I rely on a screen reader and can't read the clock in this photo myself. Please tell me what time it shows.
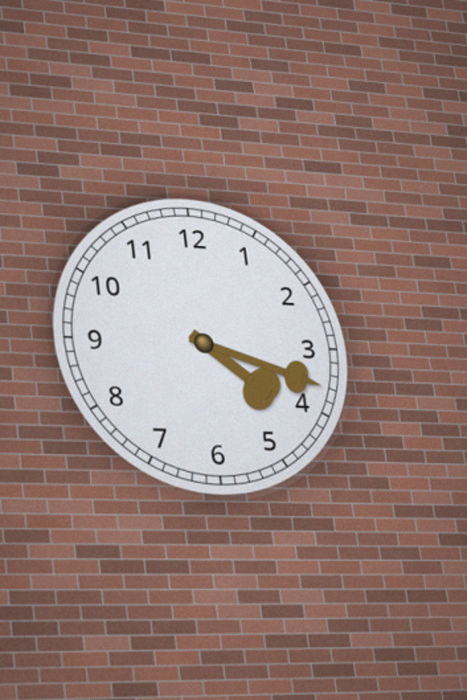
4:18
